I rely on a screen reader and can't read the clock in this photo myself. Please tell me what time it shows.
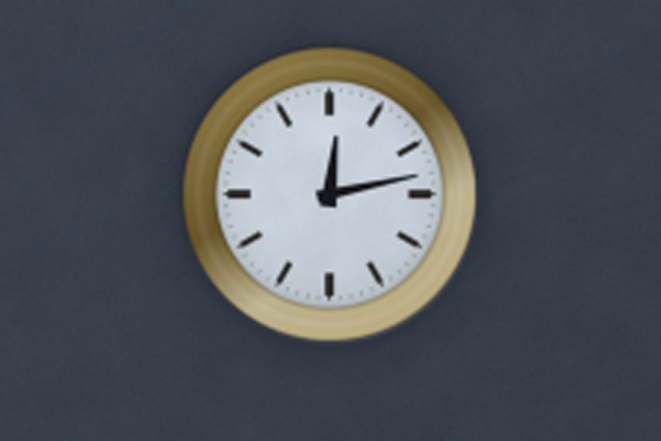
12:13
